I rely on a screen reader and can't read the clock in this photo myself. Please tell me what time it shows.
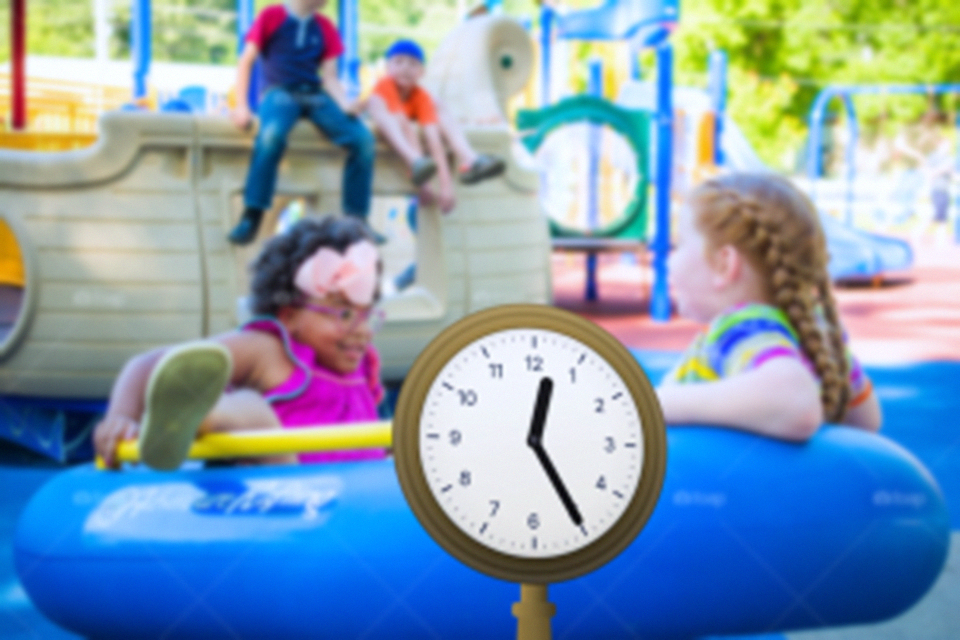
12:25
